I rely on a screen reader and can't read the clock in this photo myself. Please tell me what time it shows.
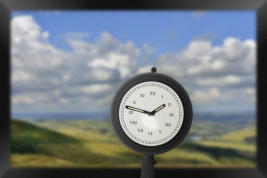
1:47
